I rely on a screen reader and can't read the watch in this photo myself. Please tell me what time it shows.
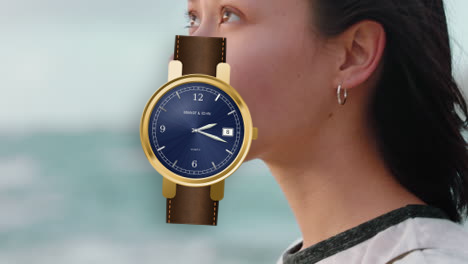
2:18
